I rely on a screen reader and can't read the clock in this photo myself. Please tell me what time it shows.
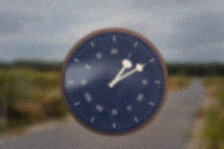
1:10
